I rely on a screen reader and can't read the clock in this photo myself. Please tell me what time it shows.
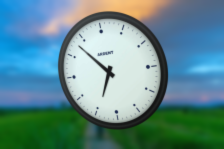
6:53
